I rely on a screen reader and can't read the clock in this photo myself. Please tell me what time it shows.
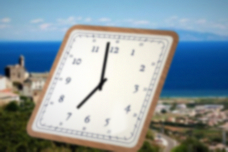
6:58
